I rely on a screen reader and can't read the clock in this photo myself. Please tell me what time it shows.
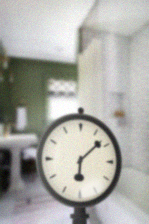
6:08
